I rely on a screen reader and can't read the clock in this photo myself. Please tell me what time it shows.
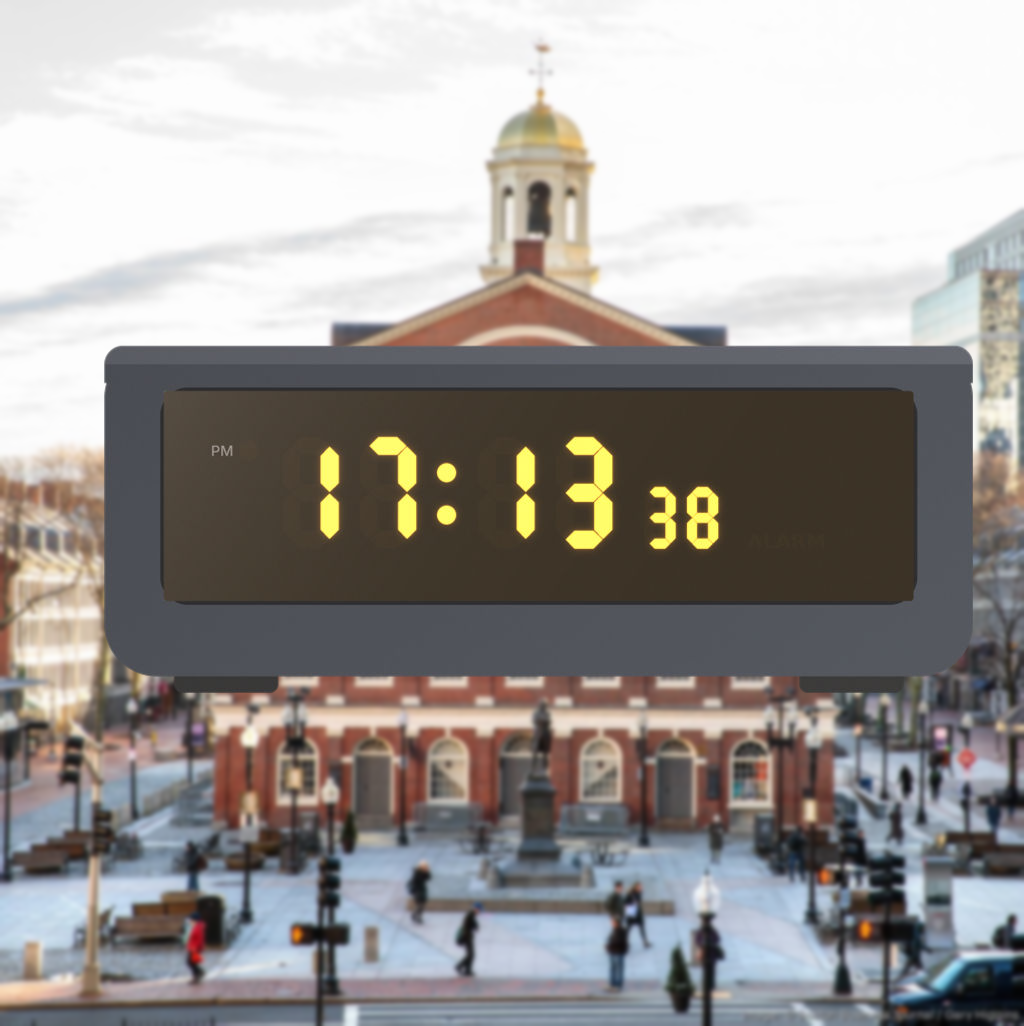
17:13:38
